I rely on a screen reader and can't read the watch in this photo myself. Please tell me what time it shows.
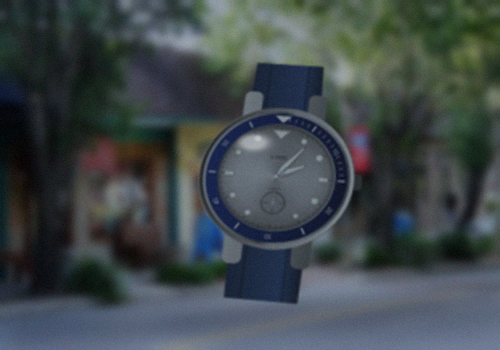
2:06
